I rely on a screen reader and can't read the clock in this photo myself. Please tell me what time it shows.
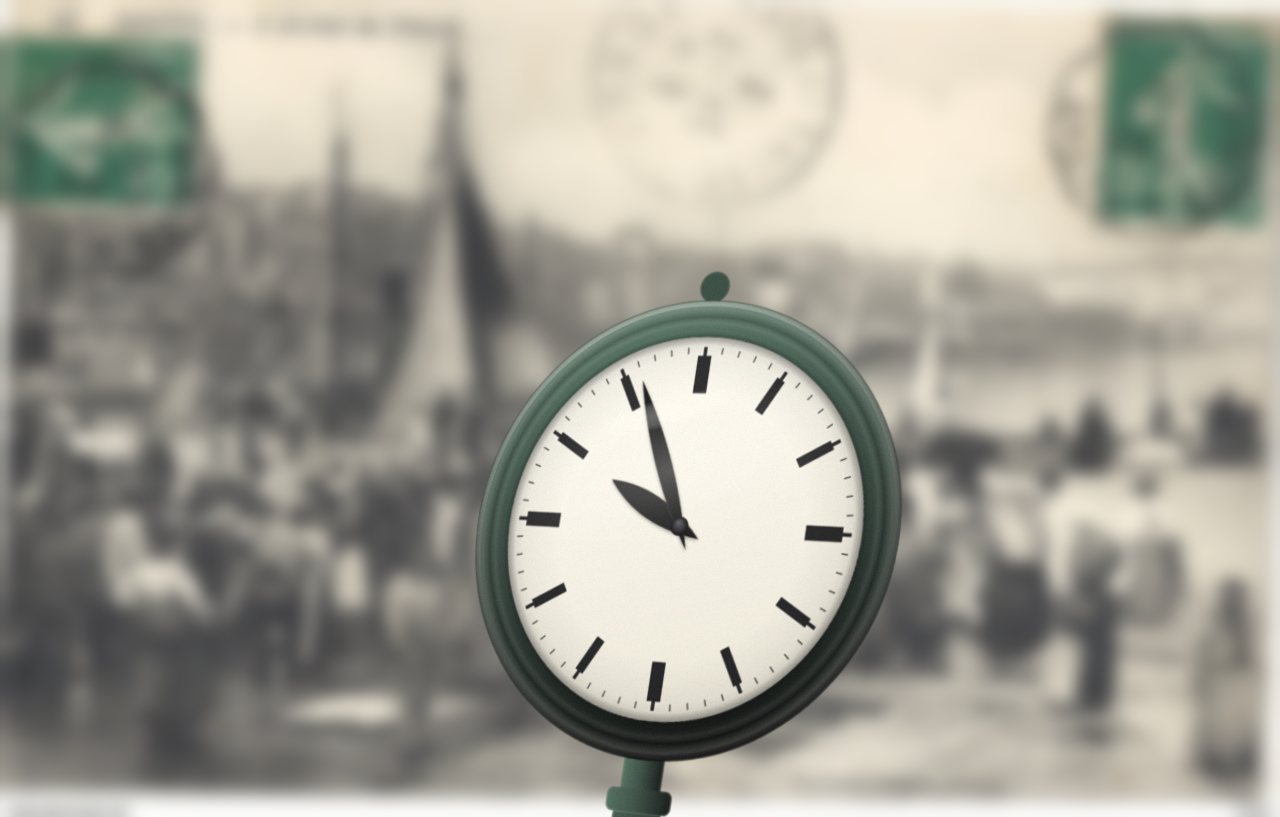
9:56
